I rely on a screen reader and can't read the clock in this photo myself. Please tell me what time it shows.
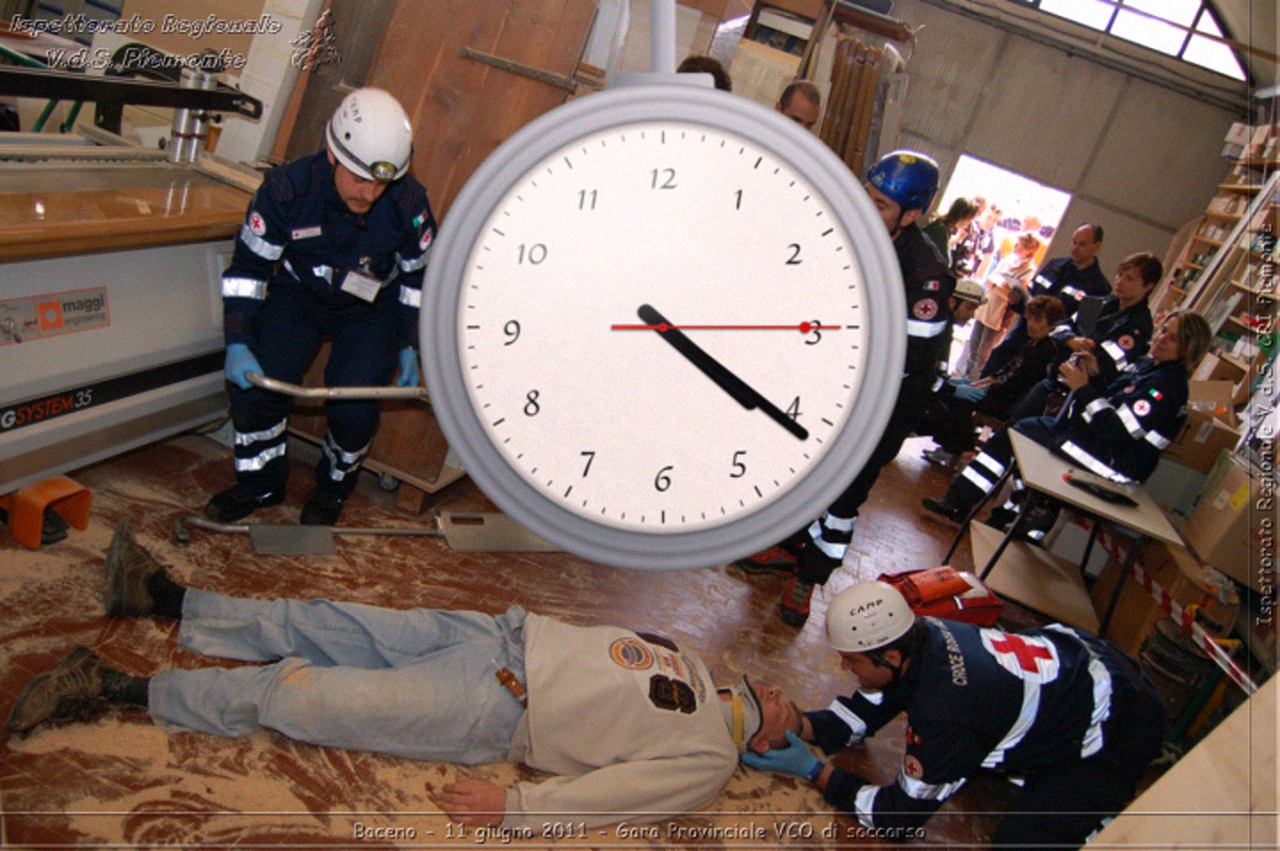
4:21:15
